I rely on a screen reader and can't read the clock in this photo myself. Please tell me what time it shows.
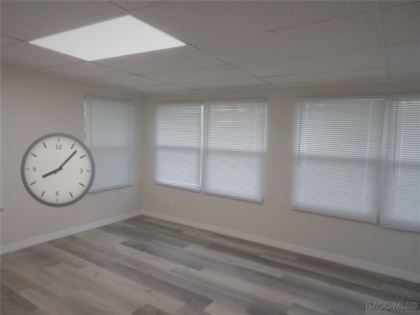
8:07
